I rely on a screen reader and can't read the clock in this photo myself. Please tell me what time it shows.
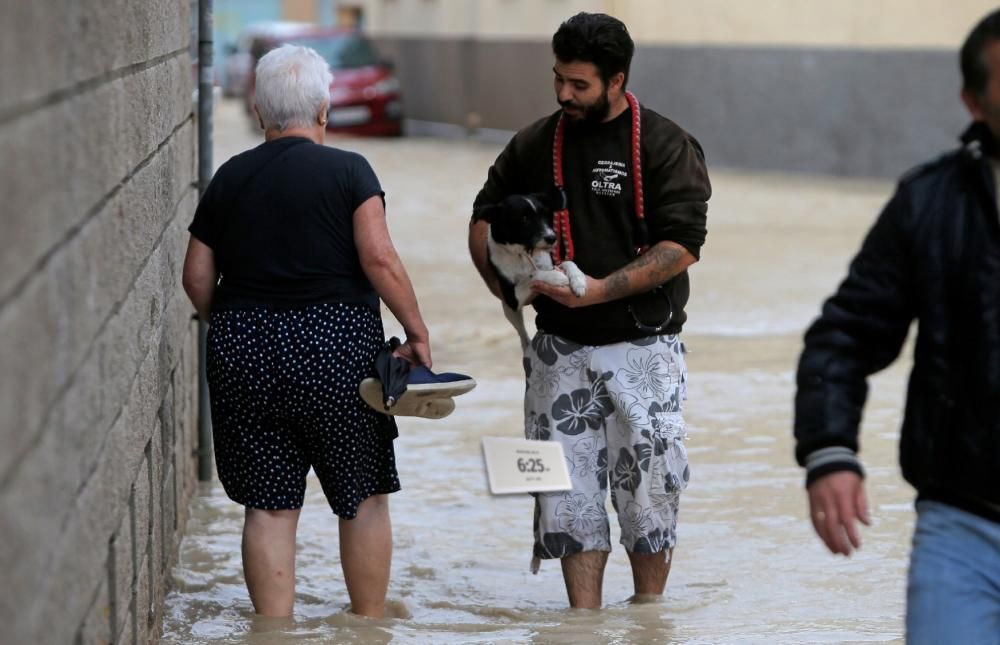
6:25
